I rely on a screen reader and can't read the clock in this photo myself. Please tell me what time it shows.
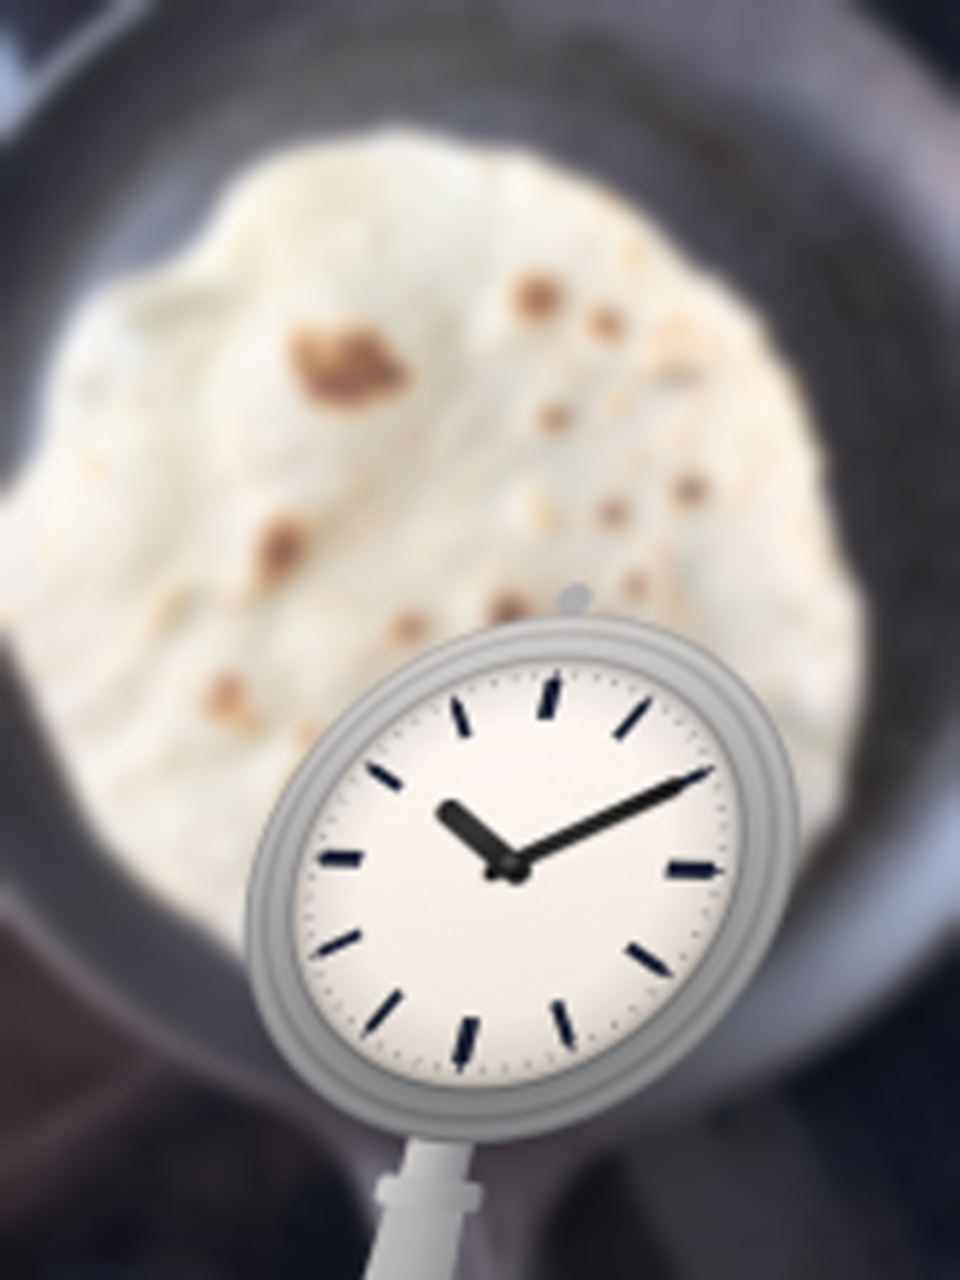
10:10
